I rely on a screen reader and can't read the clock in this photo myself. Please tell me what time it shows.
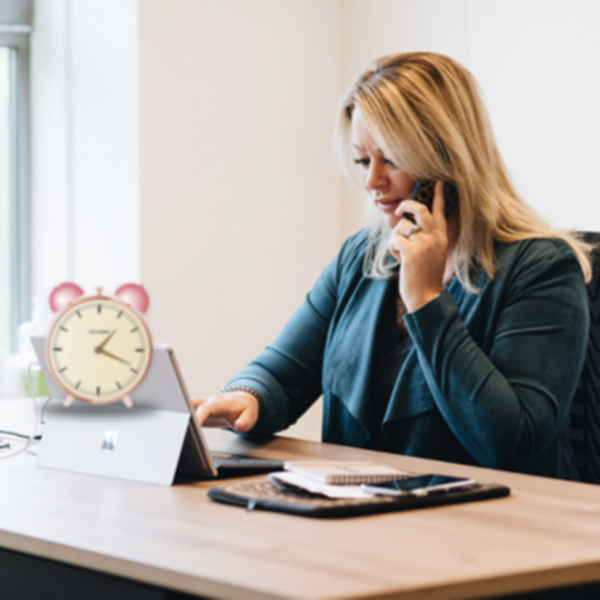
1:19
